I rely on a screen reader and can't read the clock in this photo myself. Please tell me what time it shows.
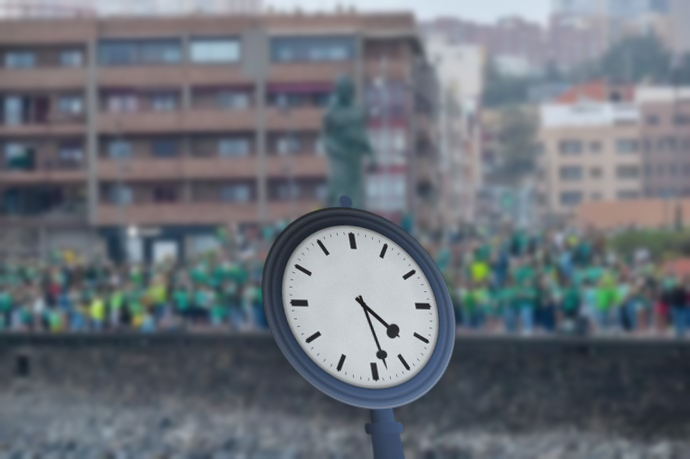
4:28
